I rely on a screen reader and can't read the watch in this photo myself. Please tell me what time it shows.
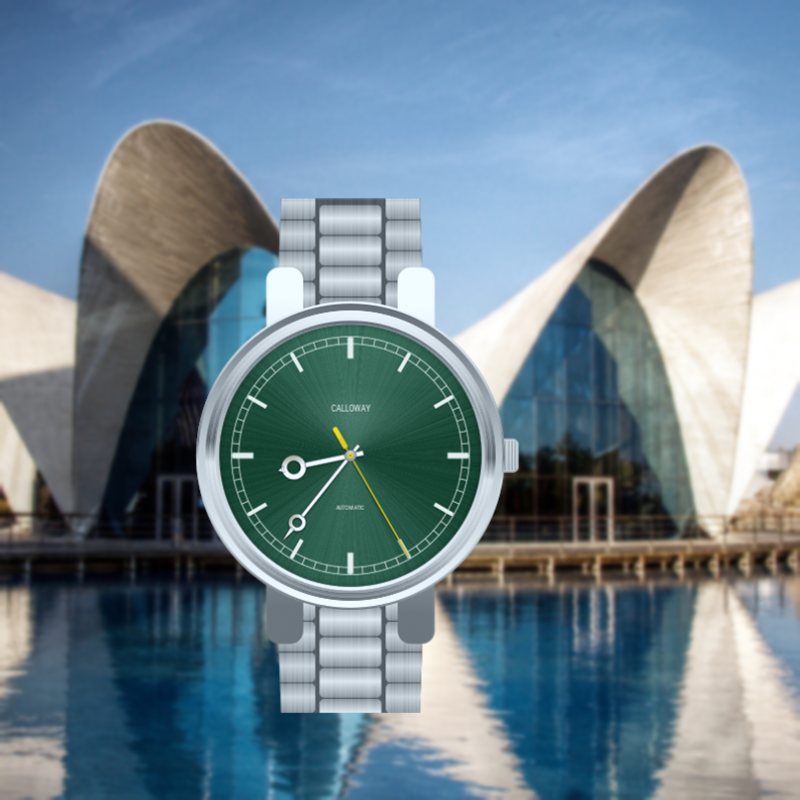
8:36:25
